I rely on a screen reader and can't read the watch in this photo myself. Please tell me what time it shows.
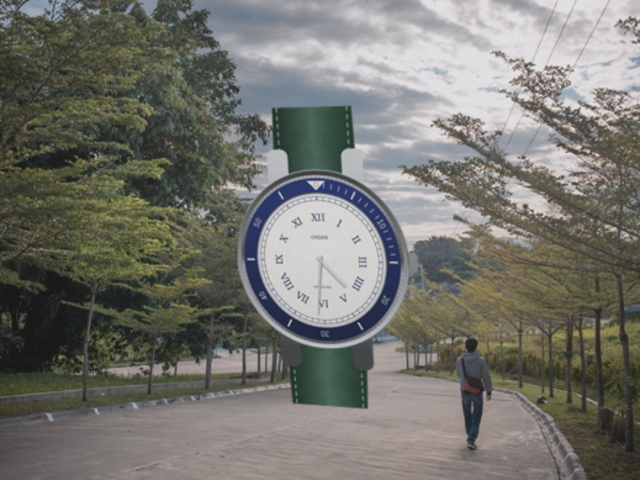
4:31
